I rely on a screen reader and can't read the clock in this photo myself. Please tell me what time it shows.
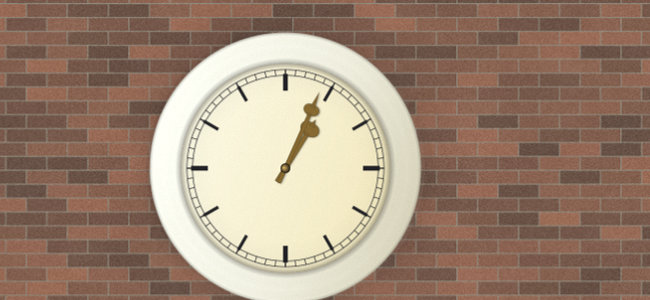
1:04
